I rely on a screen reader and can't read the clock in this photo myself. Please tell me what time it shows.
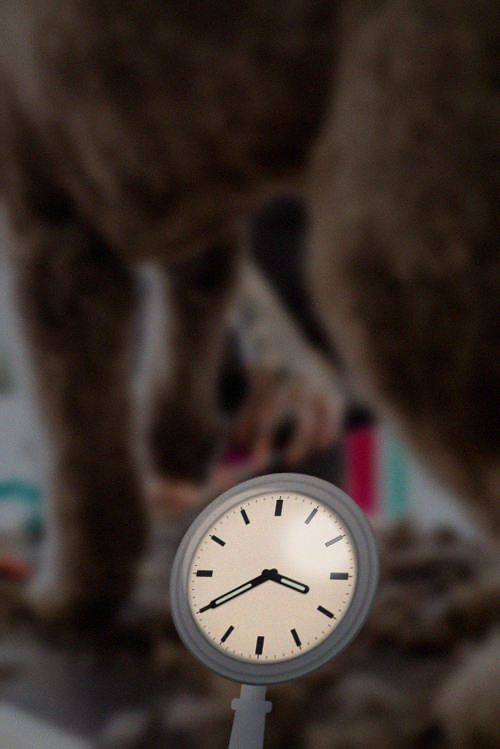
3:40
